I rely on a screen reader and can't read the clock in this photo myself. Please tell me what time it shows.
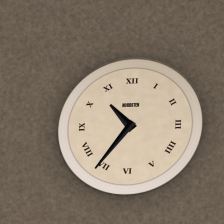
10:36
